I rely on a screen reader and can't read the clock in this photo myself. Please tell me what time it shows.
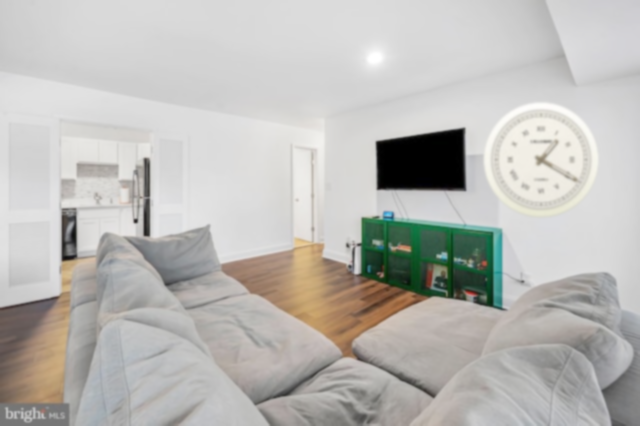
1:20
